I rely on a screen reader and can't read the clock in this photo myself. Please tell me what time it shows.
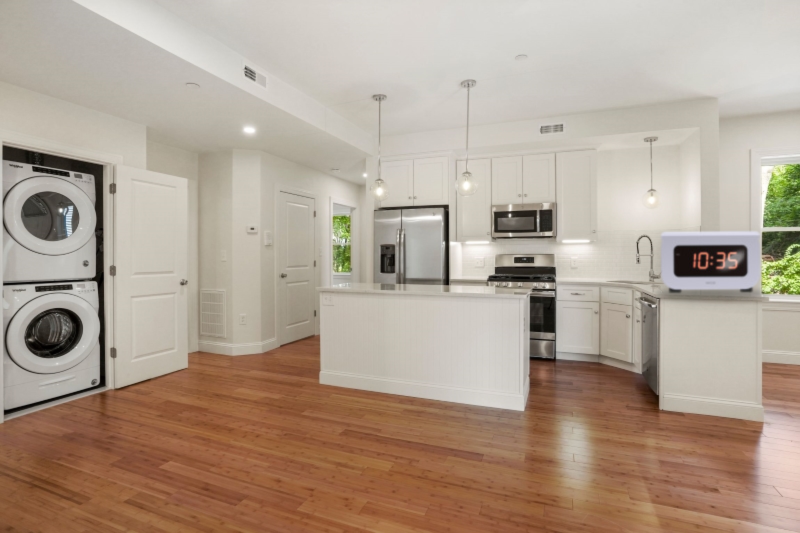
10:35
